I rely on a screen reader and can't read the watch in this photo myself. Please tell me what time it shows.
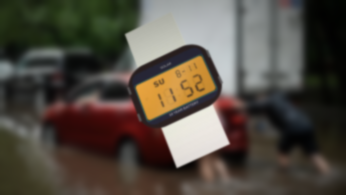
11:52
